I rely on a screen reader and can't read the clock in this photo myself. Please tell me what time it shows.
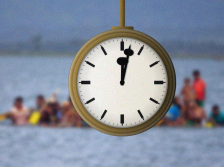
12:02
